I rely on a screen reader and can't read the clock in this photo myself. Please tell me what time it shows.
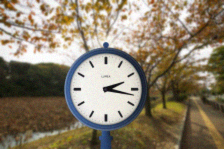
2:17
